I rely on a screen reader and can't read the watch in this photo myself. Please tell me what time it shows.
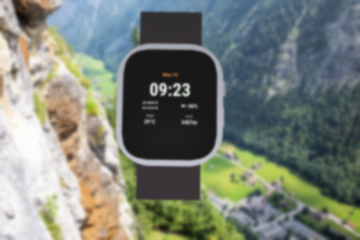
9:23
